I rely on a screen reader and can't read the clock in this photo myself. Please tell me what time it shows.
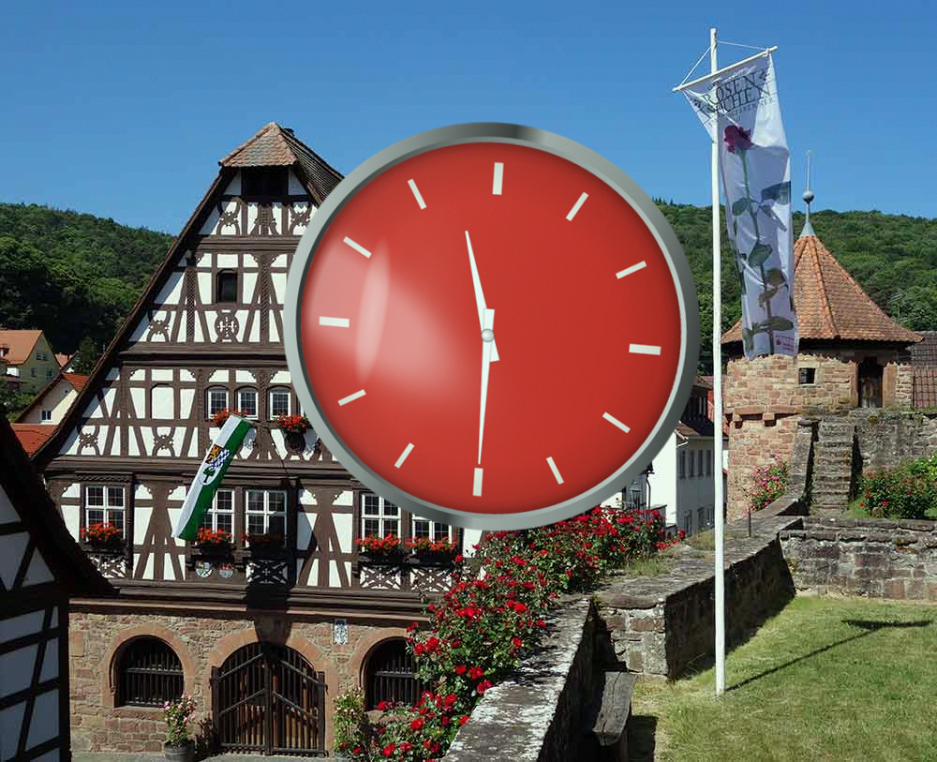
11:30
